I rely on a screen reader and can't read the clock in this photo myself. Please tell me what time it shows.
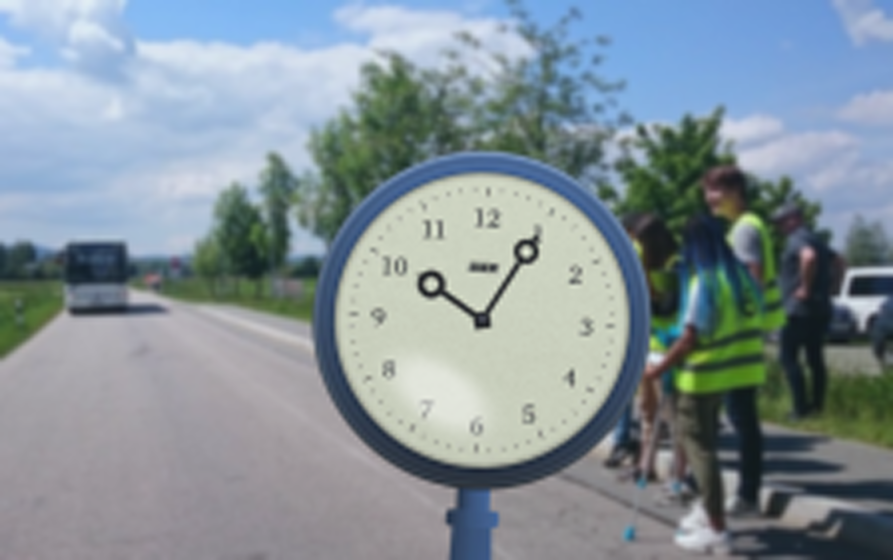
10:05
